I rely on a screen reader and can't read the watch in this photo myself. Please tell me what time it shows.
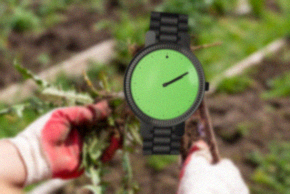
2:10
